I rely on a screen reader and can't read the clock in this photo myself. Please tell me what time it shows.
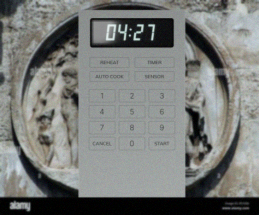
4:27
